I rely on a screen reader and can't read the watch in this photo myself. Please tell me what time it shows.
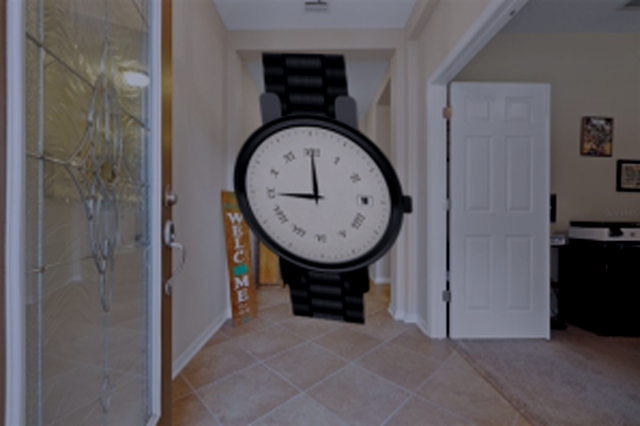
9:00
